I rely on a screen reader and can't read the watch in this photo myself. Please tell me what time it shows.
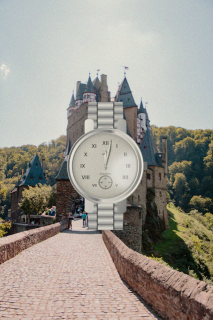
12:02
